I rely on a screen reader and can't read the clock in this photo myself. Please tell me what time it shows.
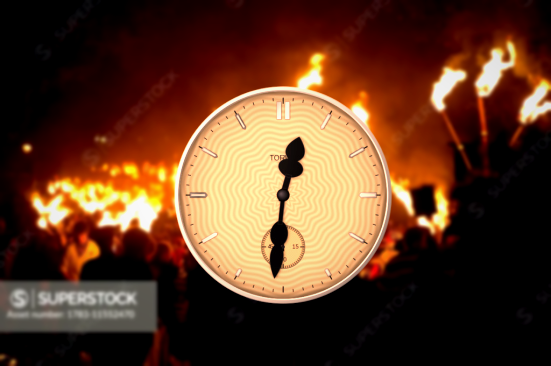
12:31
